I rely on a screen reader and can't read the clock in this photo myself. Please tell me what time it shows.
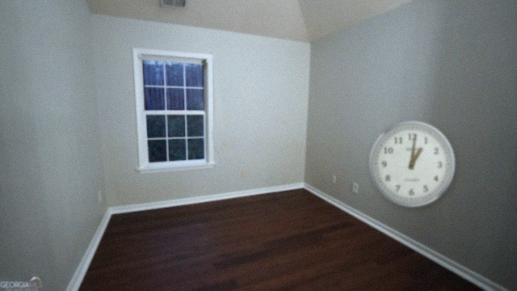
1:01
